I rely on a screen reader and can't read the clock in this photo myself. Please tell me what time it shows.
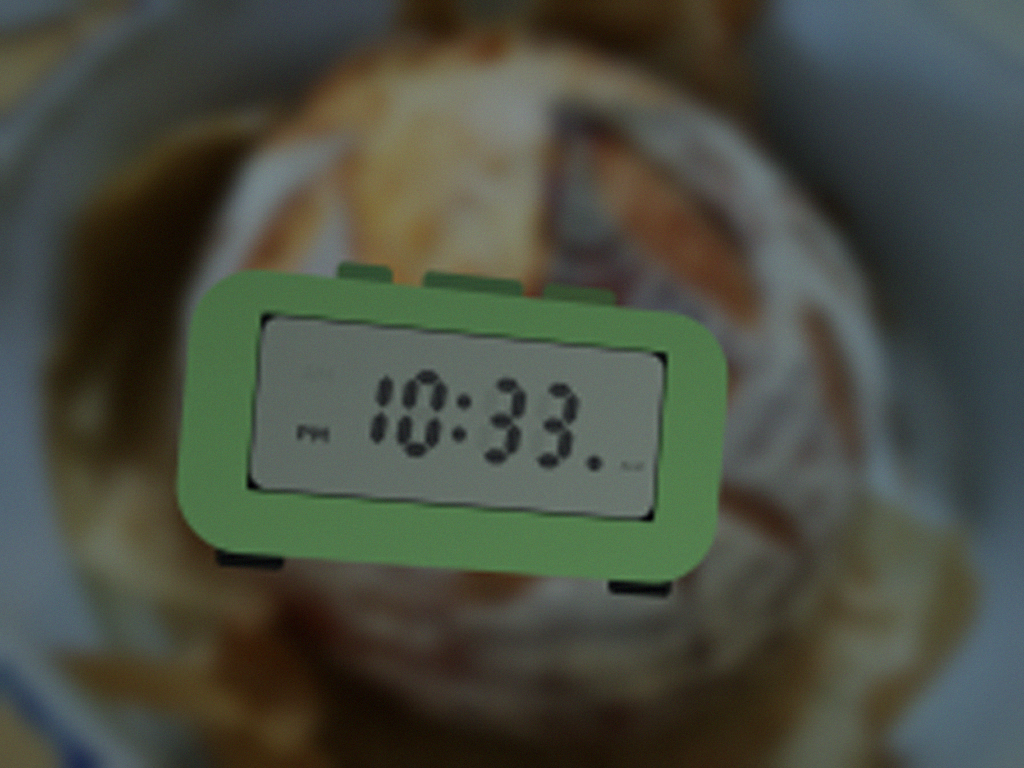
10:33
